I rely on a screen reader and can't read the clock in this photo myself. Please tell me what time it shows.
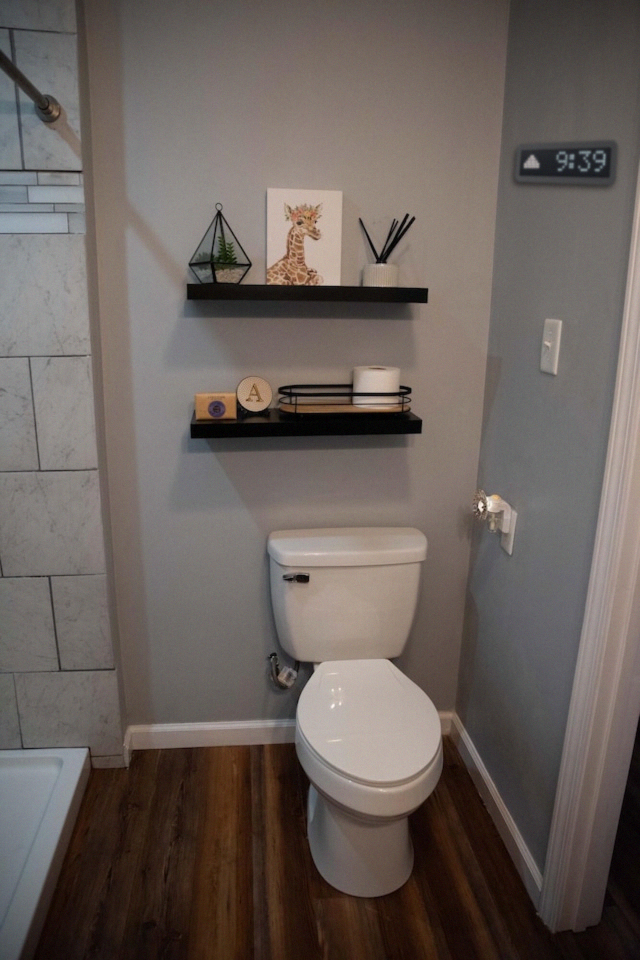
9:39
